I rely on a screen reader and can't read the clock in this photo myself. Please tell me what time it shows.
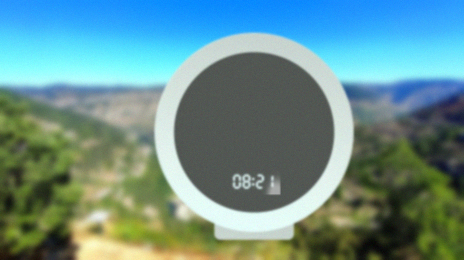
8:21
